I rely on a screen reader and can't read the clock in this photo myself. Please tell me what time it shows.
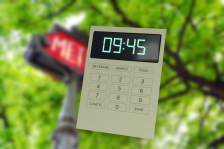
9:45
